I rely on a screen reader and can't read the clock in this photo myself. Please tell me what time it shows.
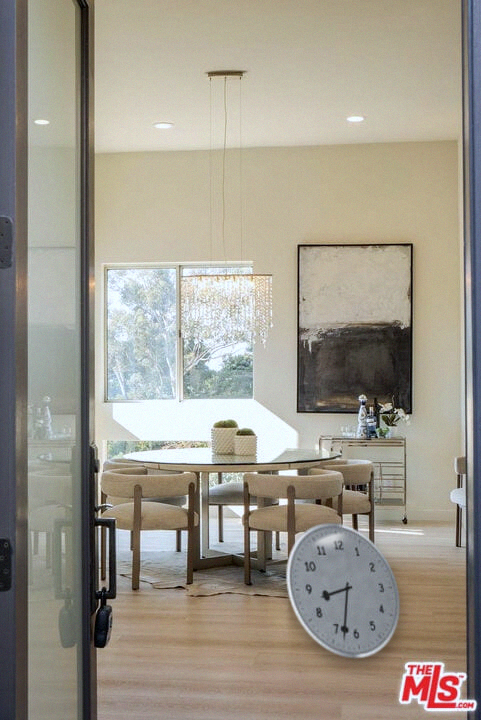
8:33
